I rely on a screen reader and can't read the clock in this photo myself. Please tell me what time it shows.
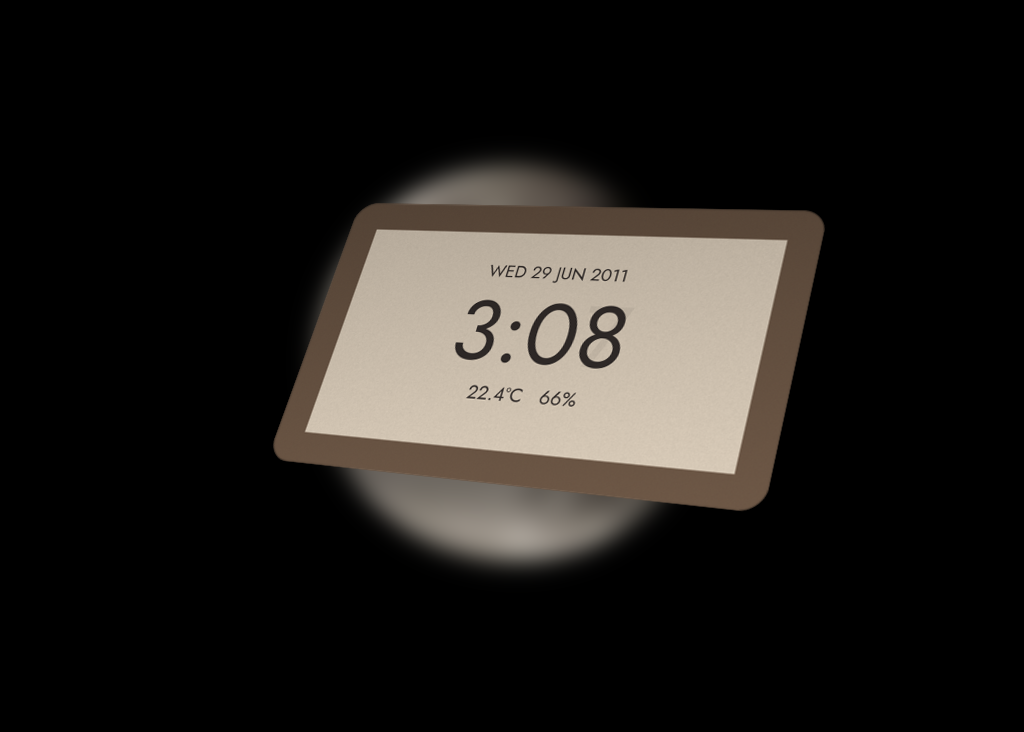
3:08
